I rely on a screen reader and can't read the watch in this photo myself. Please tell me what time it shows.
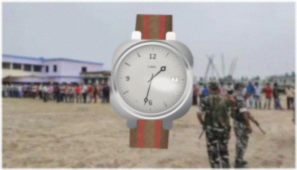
1:32
